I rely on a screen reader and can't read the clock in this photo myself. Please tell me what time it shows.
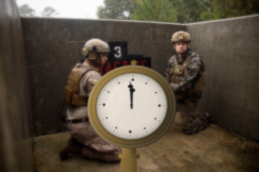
11:59
